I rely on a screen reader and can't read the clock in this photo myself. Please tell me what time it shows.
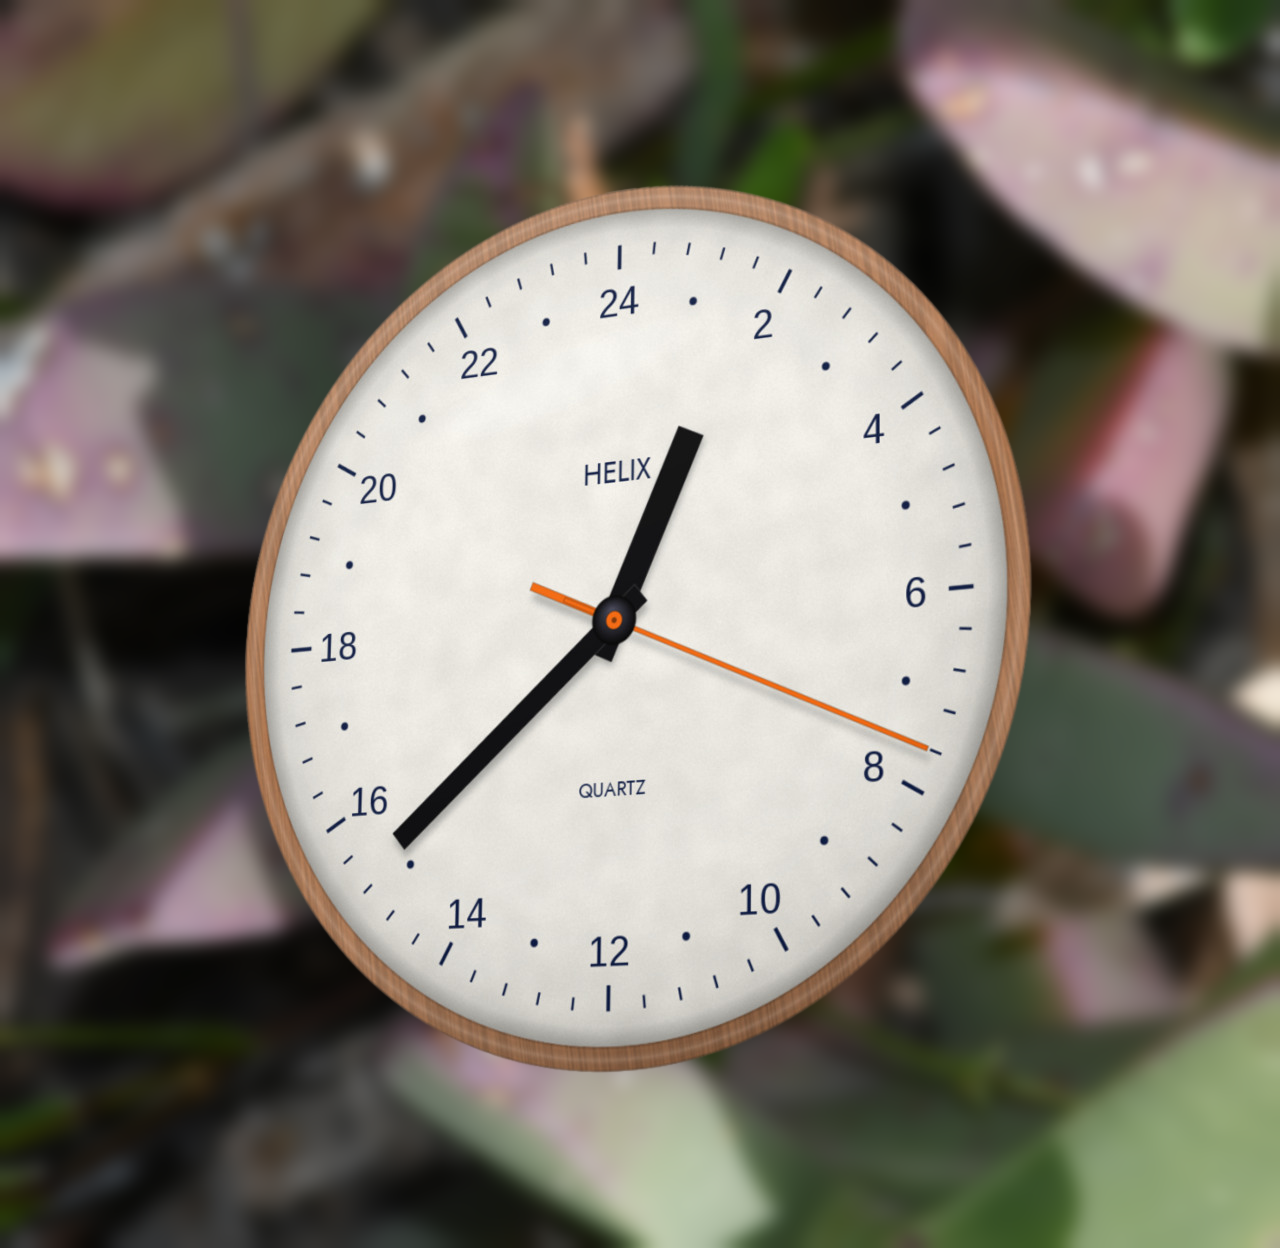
1:38:19
